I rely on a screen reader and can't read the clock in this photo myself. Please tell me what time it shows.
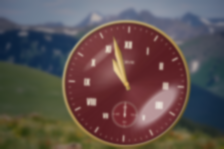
10:57
